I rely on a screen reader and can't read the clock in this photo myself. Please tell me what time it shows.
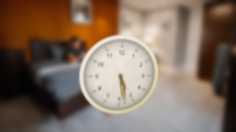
5:28
